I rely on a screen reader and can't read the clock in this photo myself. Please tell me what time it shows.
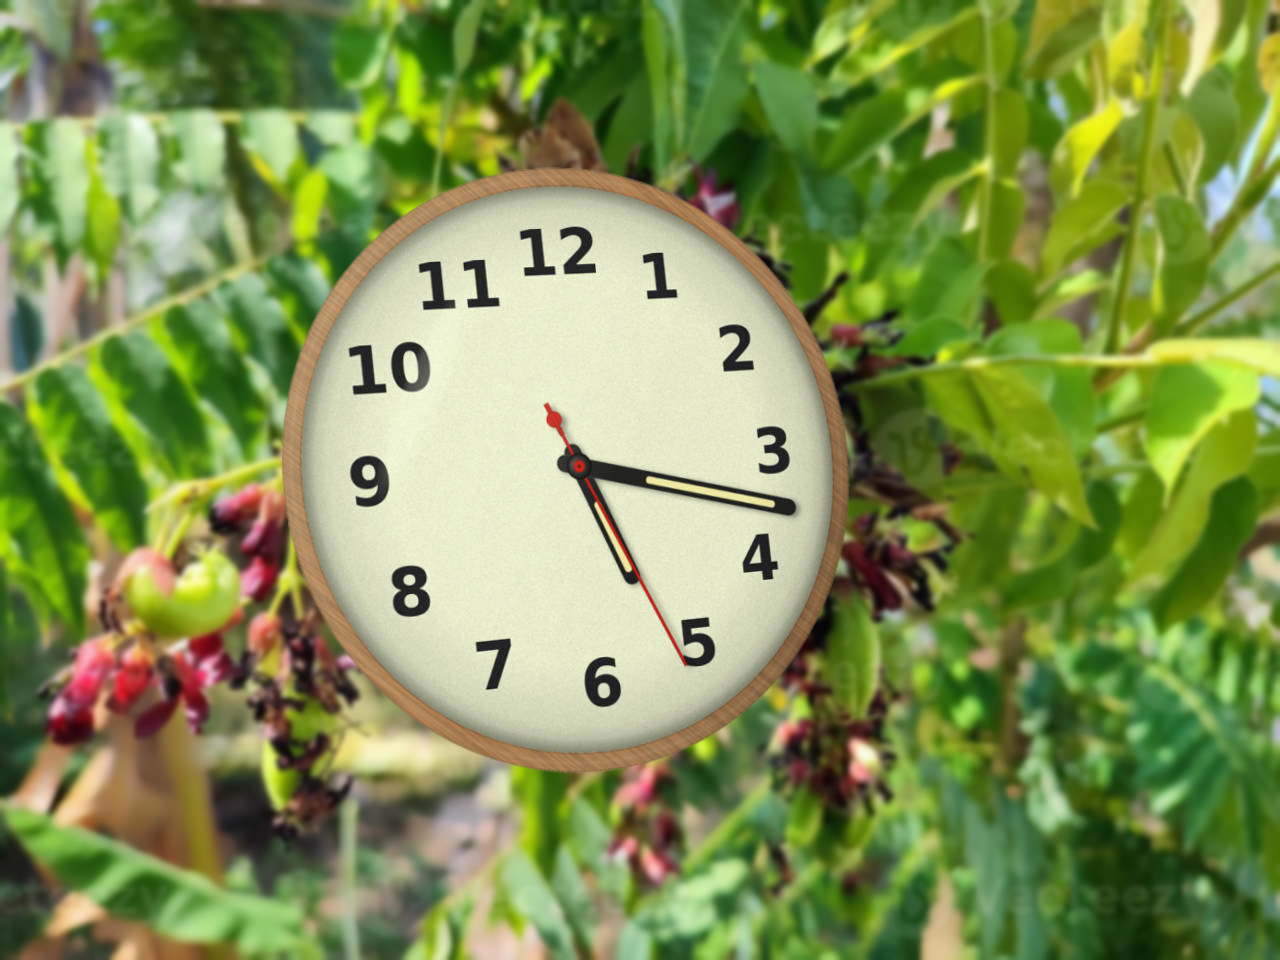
5:17:26
